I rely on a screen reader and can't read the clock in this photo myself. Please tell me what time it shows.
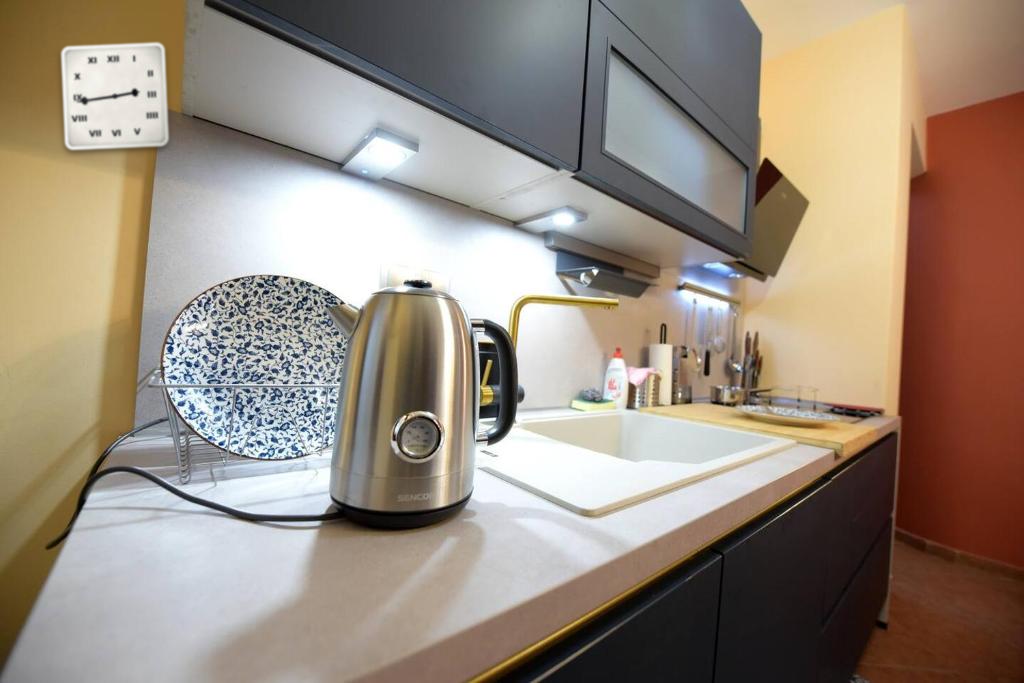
2:44
